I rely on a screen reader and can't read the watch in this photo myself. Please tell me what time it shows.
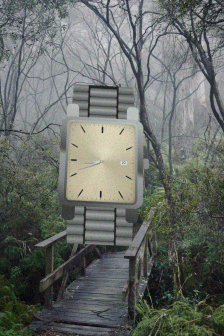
8:41
